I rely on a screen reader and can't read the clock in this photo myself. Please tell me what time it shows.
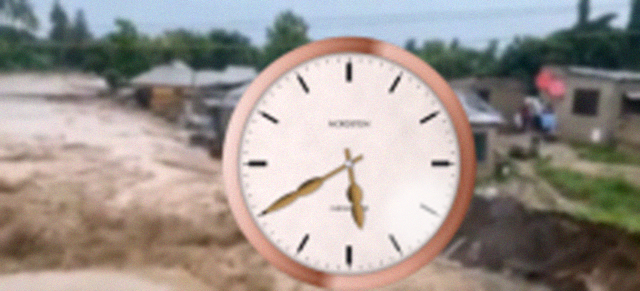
5:40
